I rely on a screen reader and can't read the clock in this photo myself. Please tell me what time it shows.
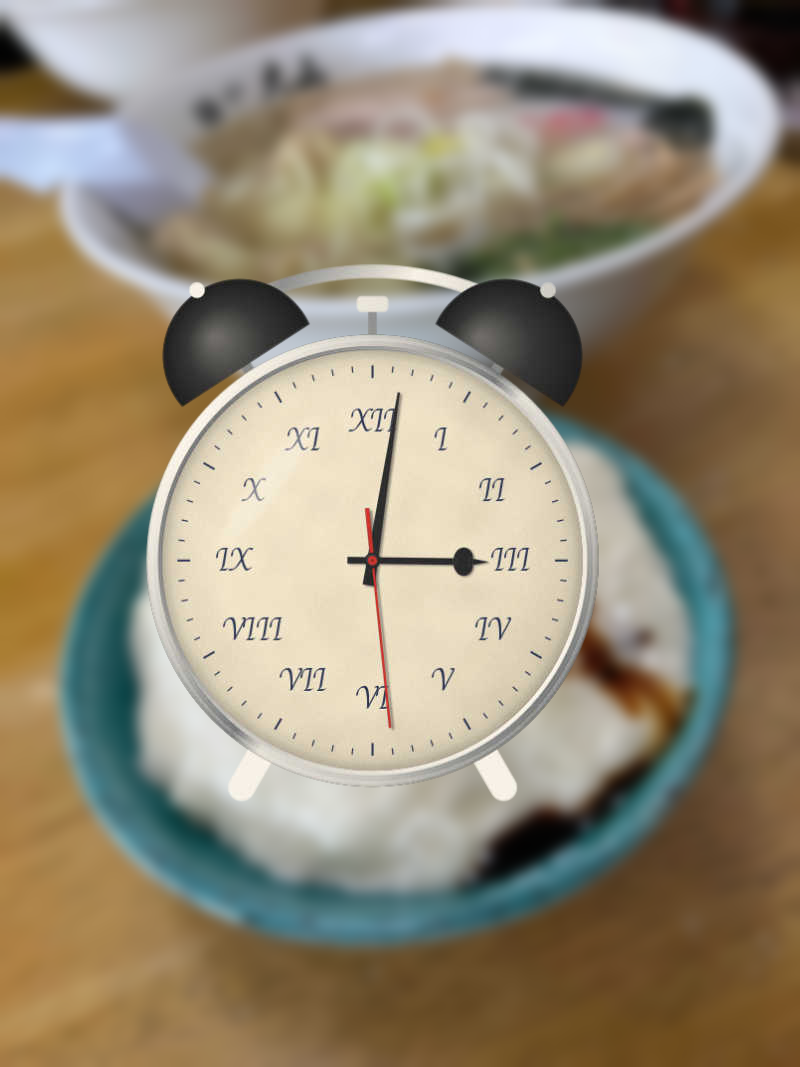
3:01:29
